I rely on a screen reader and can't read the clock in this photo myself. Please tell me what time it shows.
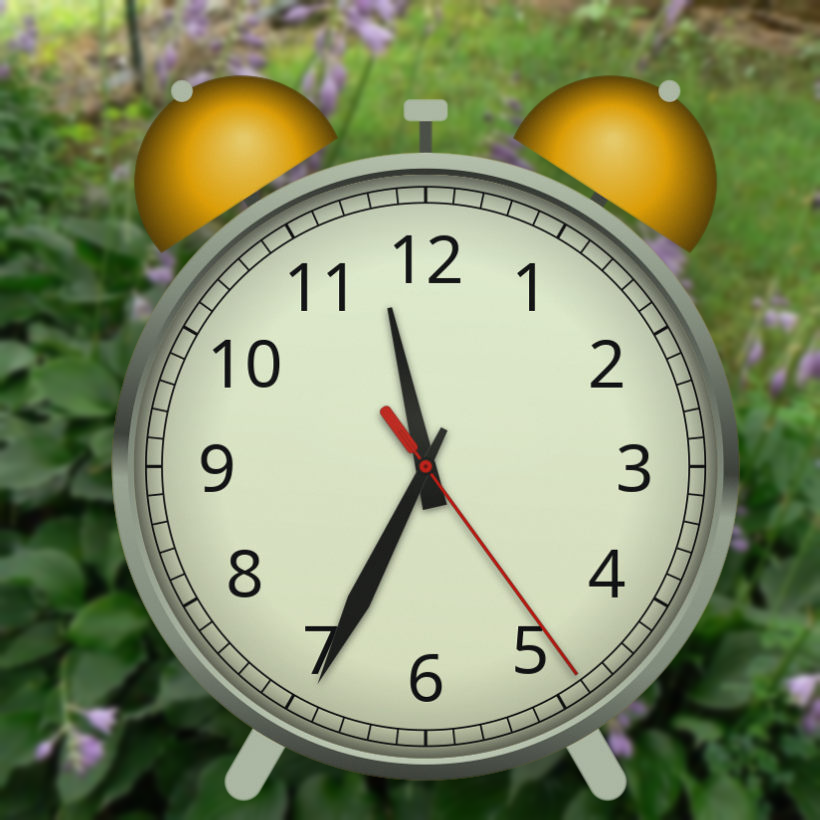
11:34:24
